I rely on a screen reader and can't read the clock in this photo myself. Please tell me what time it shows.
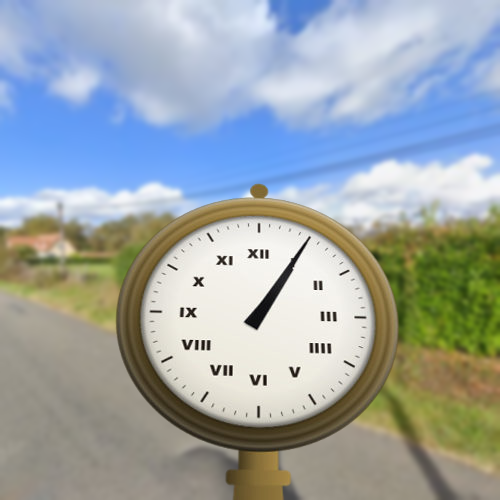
1:05
